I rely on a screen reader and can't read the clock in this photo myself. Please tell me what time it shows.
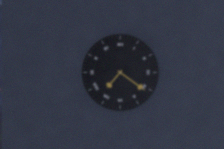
7:21
